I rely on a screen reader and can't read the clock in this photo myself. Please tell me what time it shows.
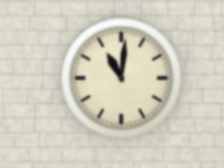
11:01
